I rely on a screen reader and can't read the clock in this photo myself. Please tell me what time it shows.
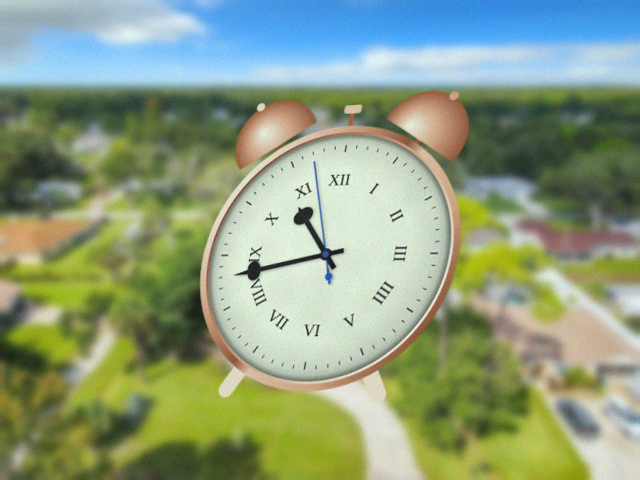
10:42:57
